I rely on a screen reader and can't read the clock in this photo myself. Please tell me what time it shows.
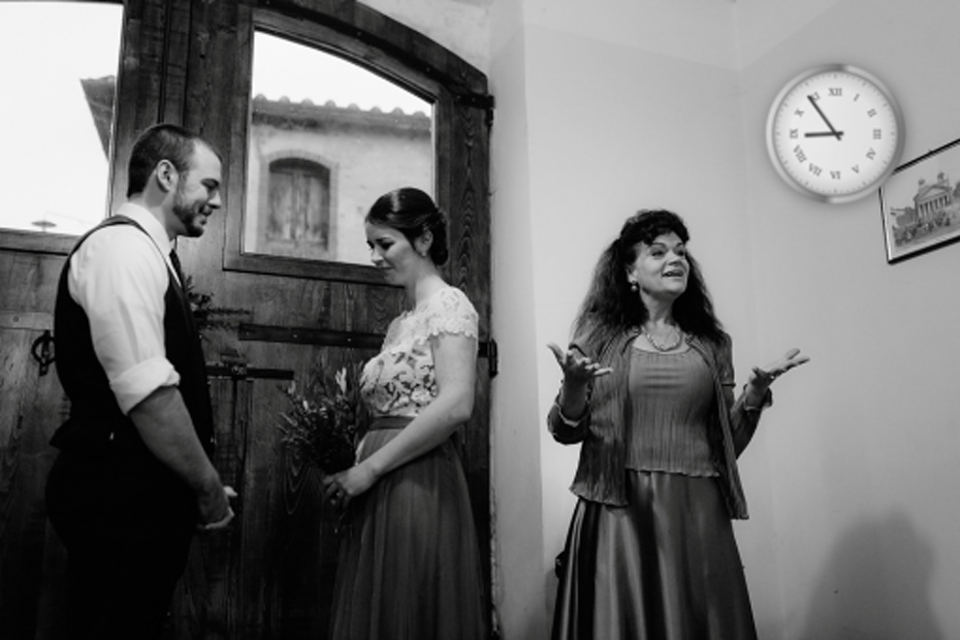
8:54
